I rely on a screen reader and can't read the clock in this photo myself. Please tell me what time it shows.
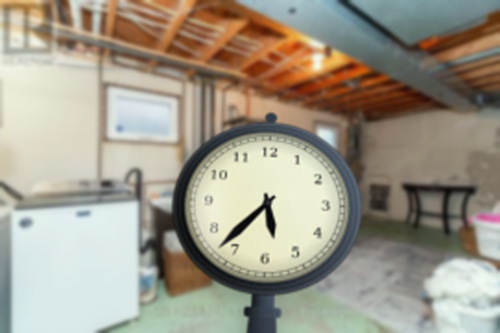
5:37
